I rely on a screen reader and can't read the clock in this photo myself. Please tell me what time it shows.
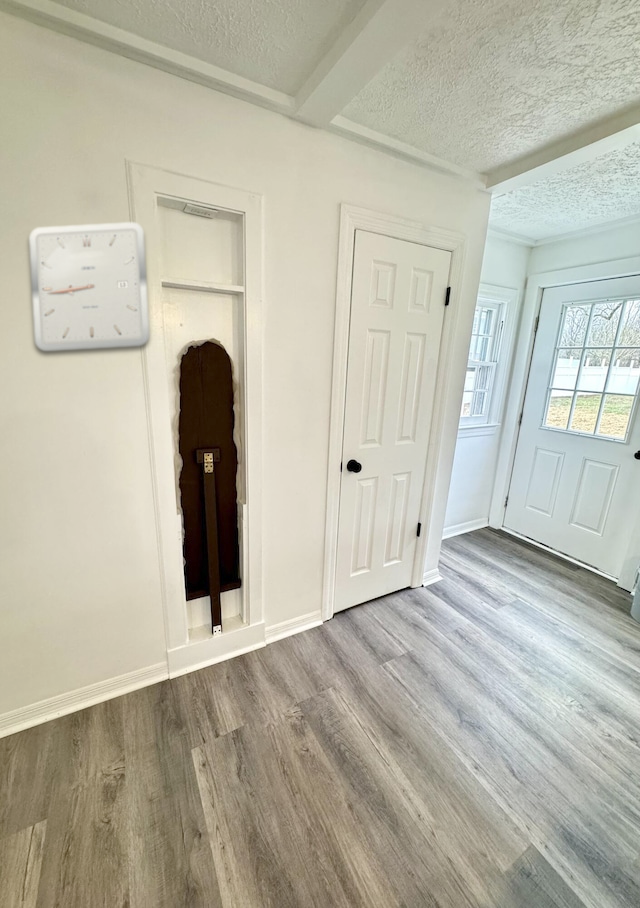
8:44
